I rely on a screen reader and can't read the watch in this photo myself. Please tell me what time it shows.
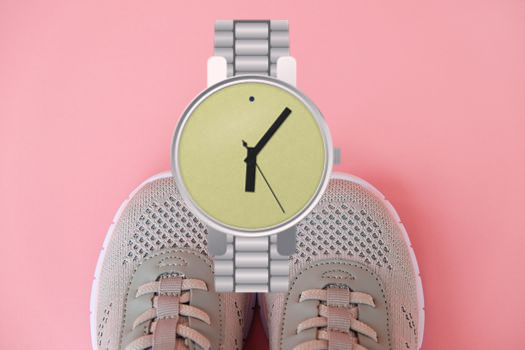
6:06:25
